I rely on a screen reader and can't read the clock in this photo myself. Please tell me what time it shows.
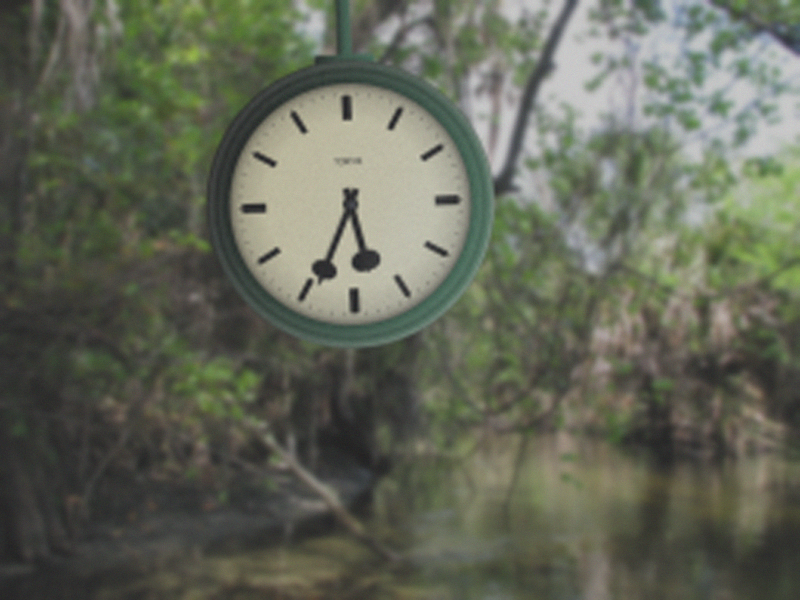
5:34
